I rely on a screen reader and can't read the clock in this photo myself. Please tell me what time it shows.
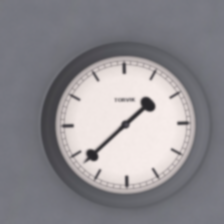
1:38
